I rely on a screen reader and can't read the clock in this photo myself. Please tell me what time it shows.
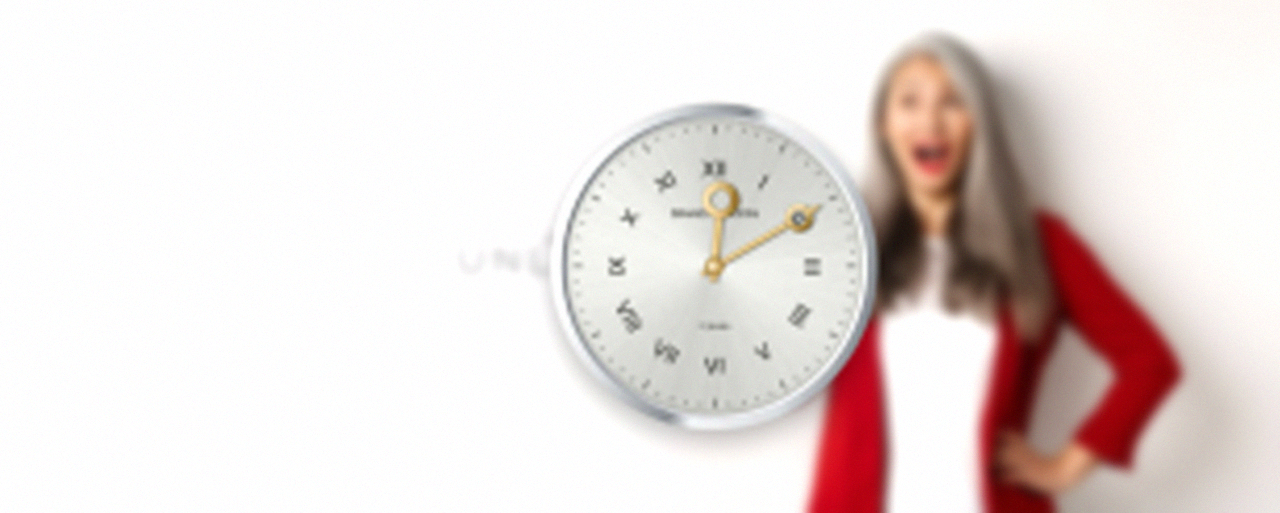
12:10
